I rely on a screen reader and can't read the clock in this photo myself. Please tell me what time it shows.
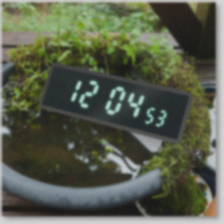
12:04:53
